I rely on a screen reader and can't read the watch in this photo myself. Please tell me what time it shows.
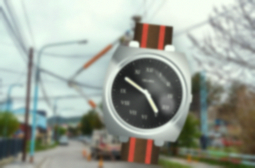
4:50
